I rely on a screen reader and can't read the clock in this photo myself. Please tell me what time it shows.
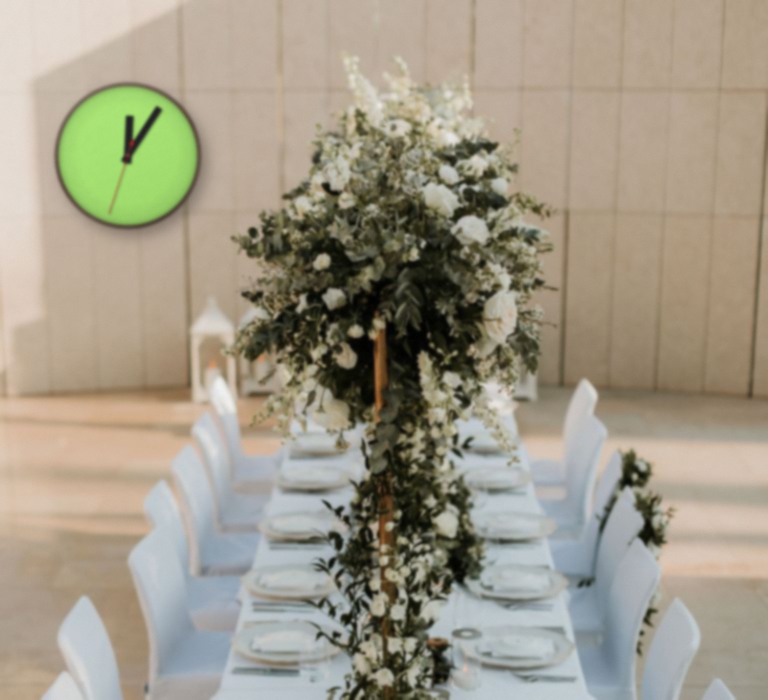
12:05:33
